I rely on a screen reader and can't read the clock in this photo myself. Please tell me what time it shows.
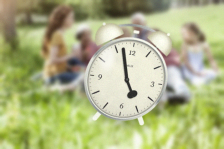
4:57
